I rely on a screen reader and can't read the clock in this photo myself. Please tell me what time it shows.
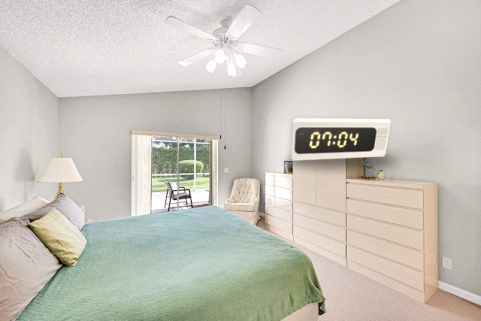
7:04
